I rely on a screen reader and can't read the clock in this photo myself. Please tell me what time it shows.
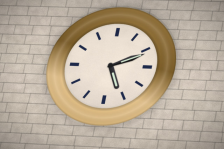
5:11
